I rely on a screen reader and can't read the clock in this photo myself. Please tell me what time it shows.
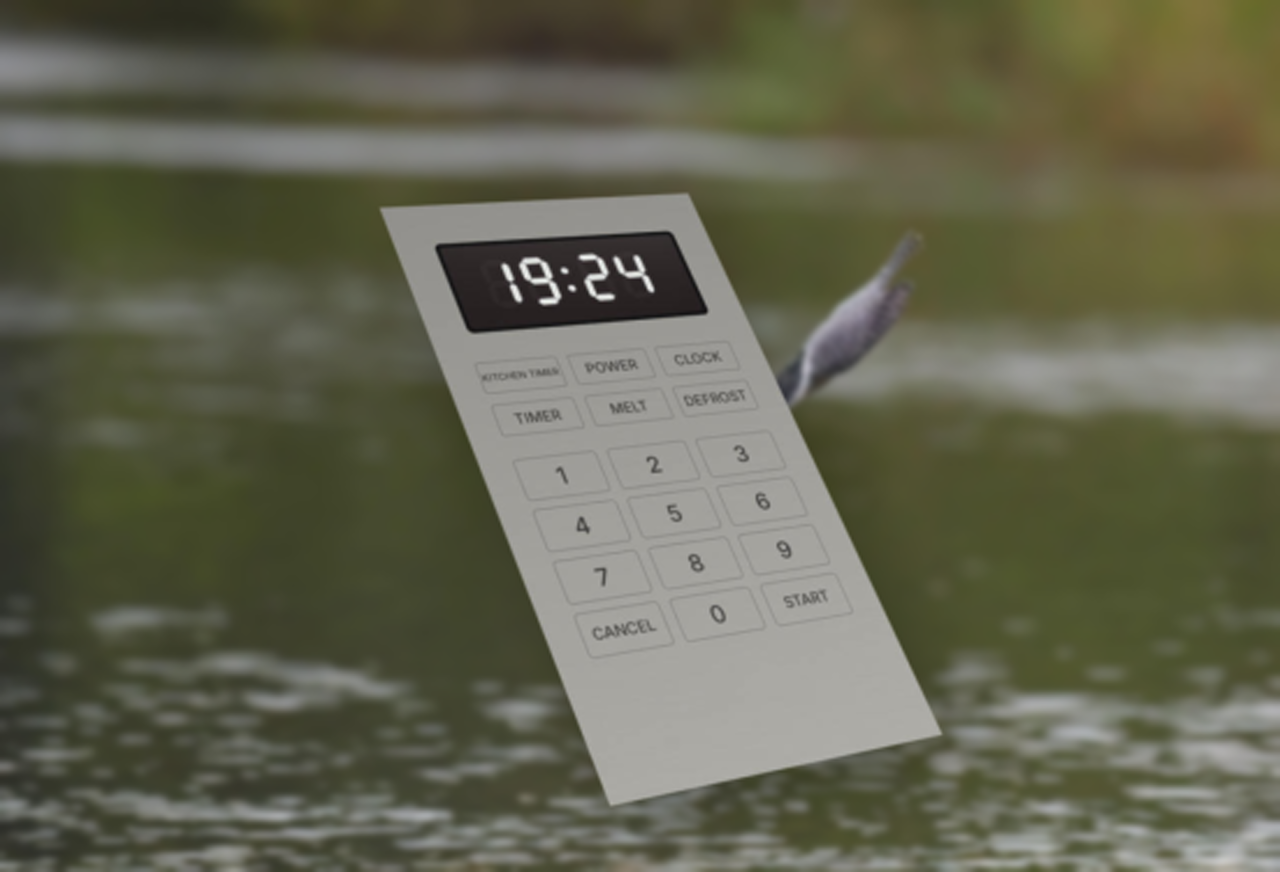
19:24
